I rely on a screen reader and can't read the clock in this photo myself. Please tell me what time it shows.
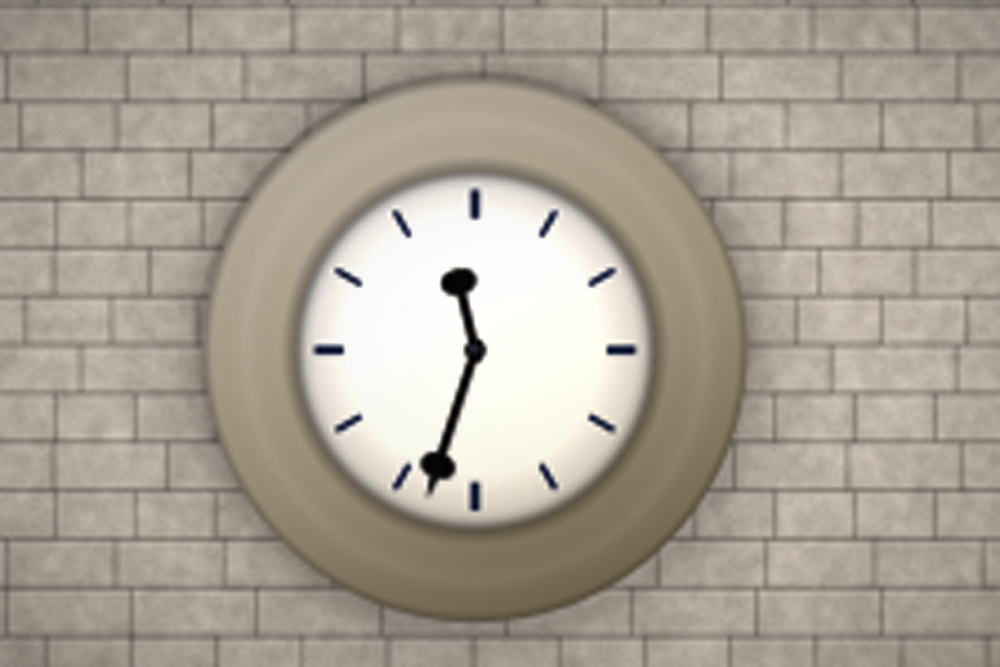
11:33
